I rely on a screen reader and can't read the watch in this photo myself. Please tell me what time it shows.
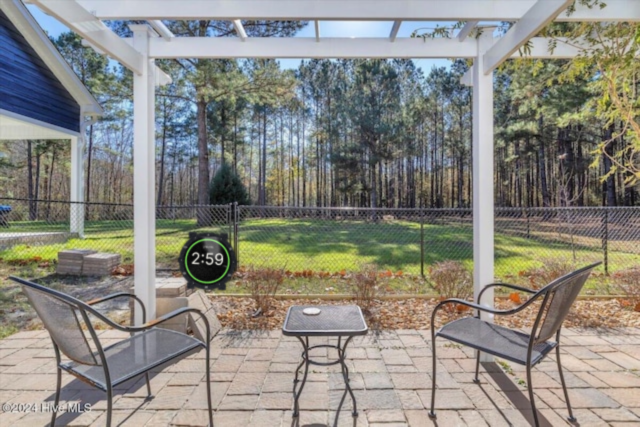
2:59
